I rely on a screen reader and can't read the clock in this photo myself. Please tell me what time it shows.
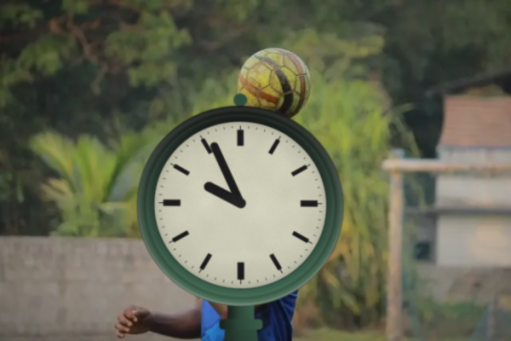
9:56
